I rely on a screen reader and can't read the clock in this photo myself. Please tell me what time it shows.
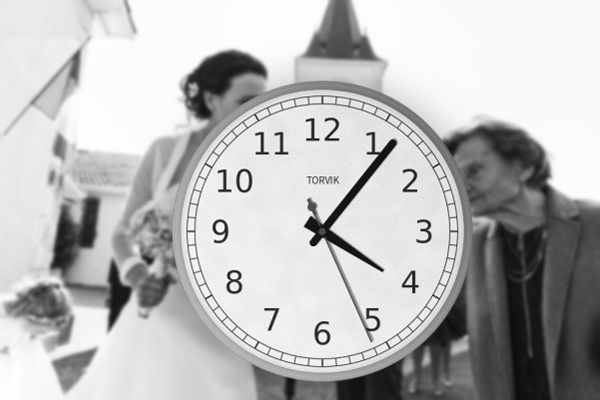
4:06:26
